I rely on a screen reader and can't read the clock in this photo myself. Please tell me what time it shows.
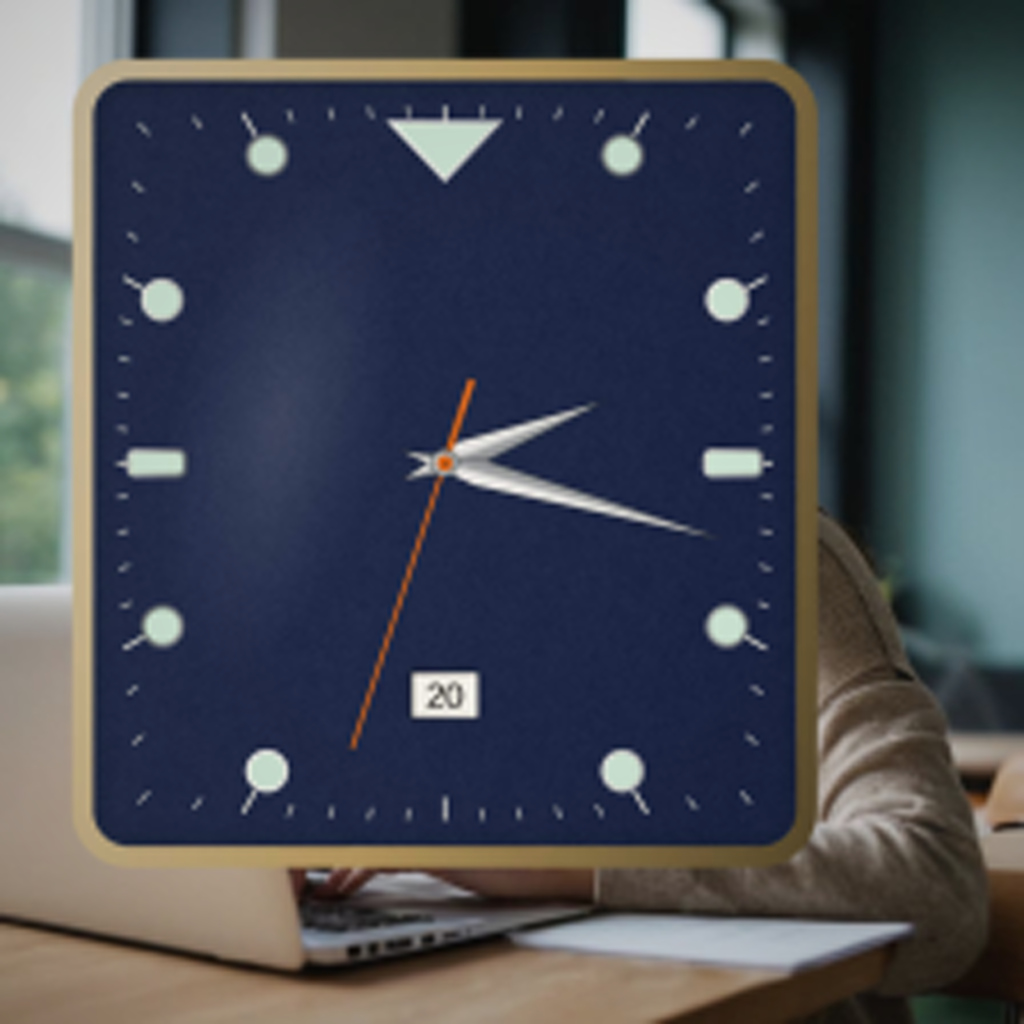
2:17:33
